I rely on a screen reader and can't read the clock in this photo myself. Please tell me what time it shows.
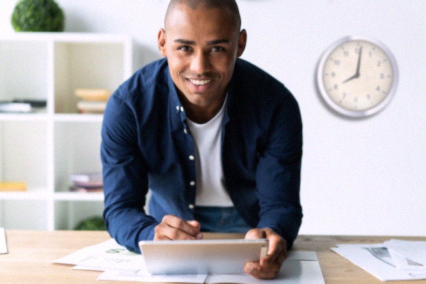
8:01
